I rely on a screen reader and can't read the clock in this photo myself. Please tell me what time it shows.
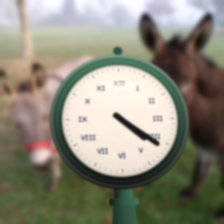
4:21
